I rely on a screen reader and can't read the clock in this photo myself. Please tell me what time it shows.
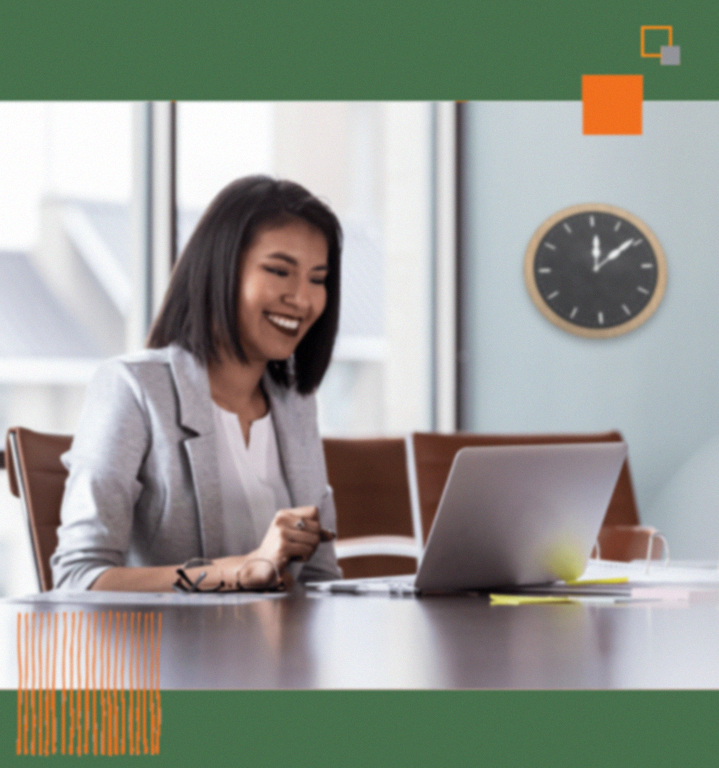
12:09
